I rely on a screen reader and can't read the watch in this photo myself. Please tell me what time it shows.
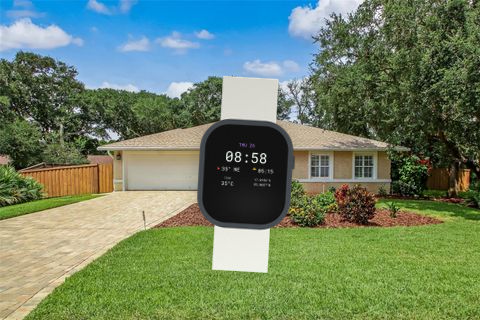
8:58
